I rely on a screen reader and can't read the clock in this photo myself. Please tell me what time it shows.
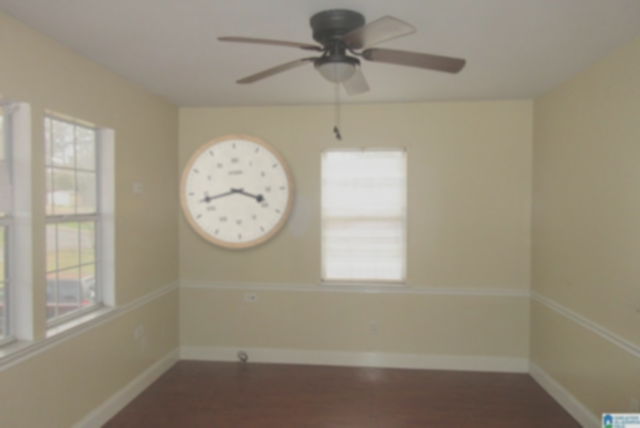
3:43
